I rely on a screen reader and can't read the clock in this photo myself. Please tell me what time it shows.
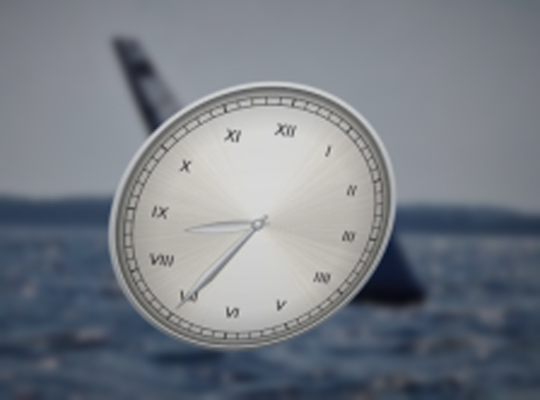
8:35
